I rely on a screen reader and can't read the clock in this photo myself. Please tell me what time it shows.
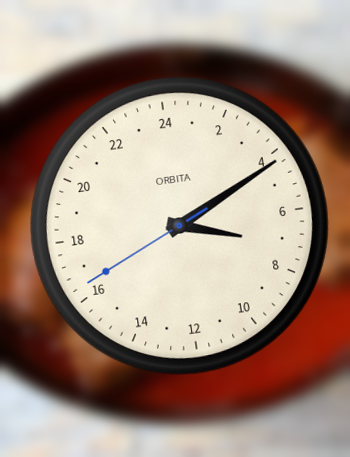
7:10:41
